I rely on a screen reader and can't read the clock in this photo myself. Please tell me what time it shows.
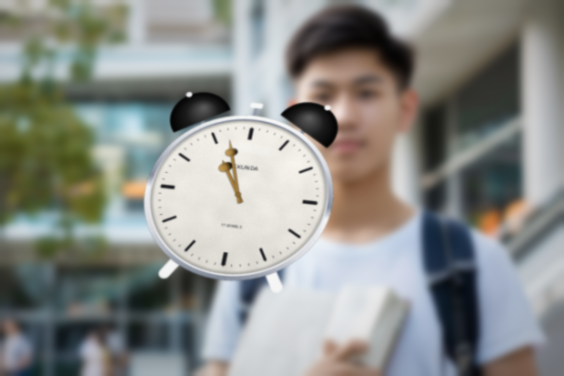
10:57
